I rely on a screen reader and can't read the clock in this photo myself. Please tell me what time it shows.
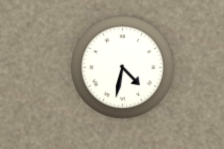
4:32
